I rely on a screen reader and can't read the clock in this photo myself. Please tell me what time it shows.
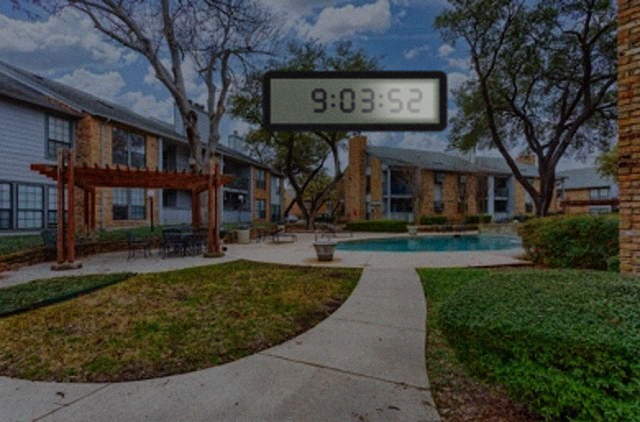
9:03:52
